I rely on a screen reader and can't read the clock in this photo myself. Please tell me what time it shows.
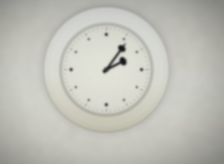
2:06
